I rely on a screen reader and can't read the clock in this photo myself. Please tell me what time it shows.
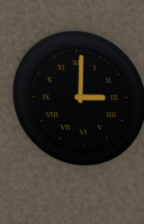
3:01
